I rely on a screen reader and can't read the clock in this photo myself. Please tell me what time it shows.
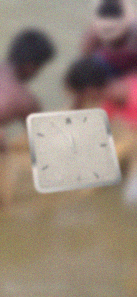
11:55
